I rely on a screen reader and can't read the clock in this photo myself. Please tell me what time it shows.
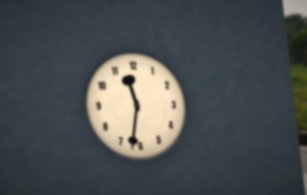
11:32
